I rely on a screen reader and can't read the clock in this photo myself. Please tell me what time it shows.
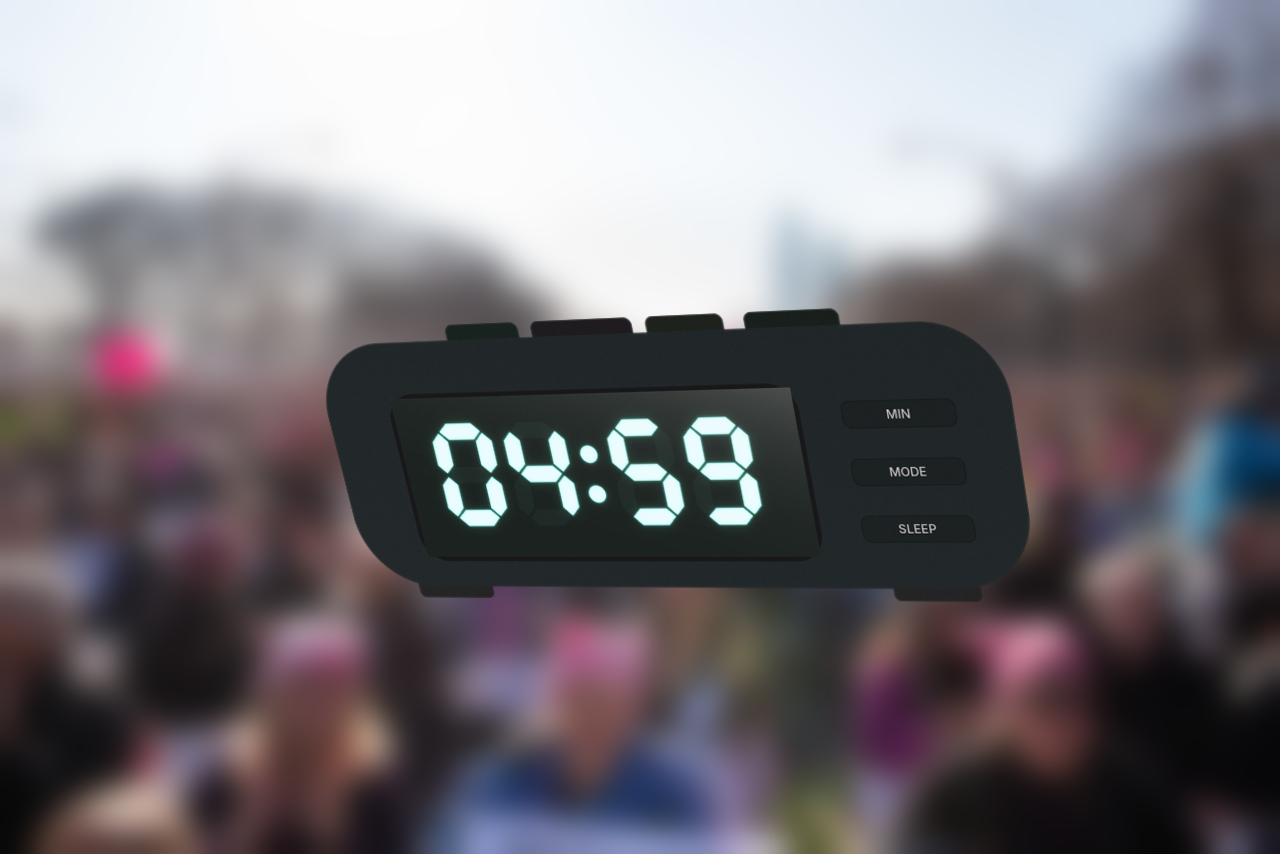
4:59
